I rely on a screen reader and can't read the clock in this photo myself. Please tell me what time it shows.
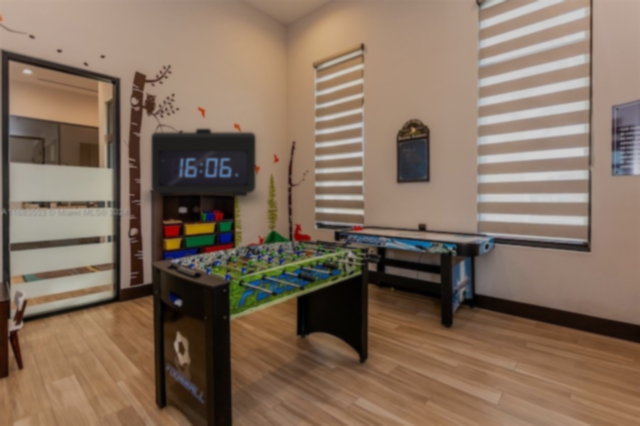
16:06
